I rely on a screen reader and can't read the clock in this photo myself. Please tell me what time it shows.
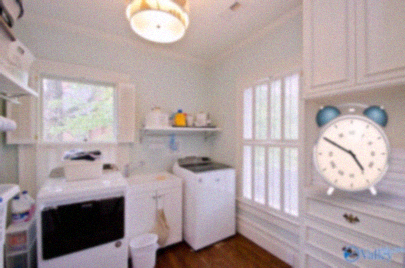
4:50
